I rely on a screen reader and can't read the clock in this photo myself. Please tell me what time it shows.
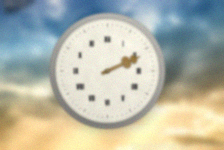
2:11
